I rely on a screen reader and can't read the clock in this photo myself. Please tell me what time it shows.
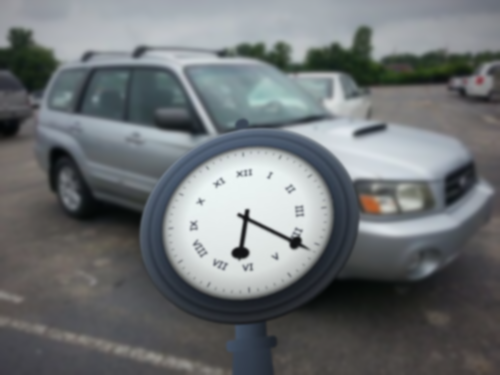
6:21
